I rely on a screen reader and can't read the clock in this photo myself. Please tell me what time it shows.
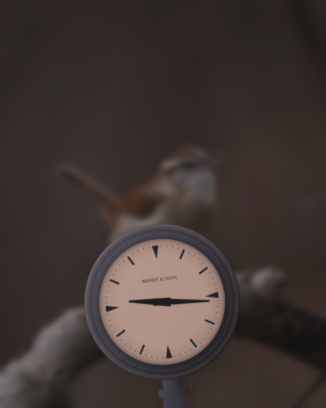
9:16
